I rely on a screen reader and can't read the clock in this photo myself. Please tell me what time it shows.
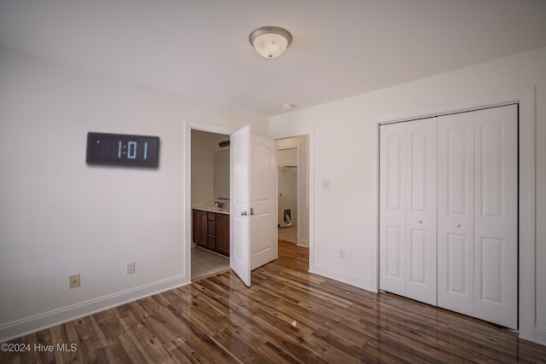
1:01
